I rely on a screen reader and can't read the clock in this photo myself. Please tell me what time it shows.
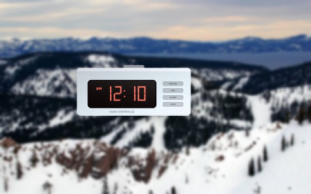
12:10
